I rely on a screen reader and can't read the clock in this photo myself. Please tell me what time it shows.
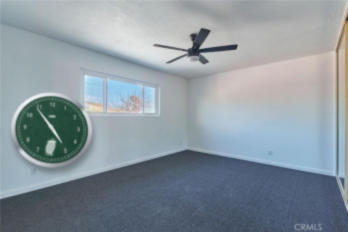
4:54
